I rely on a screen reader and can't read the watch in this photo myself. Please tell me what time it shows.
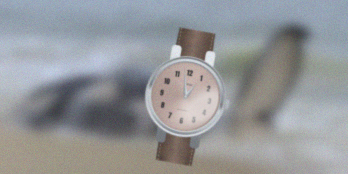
12:58
